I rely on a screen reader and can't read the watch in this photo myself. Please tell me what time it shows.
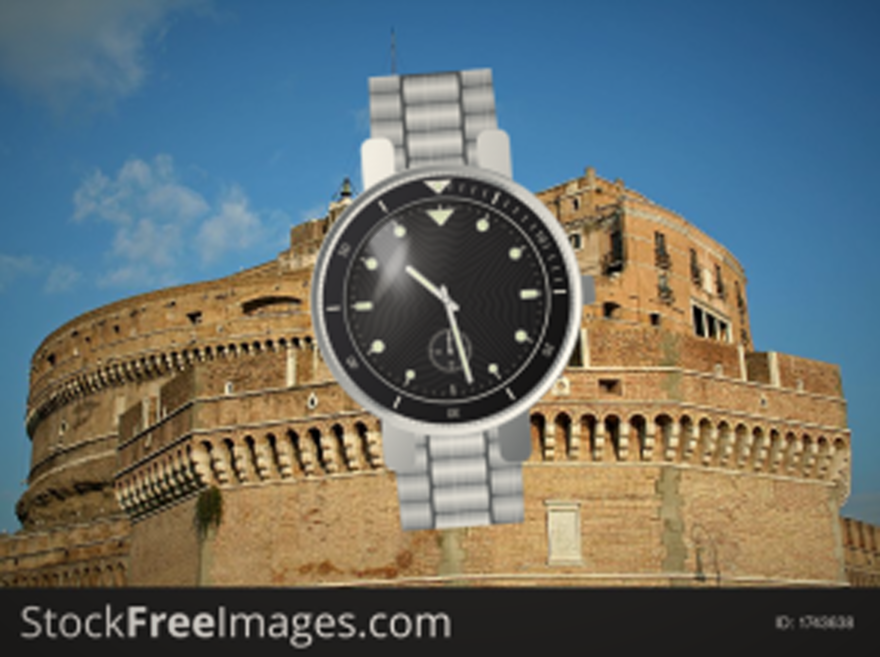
10:28
